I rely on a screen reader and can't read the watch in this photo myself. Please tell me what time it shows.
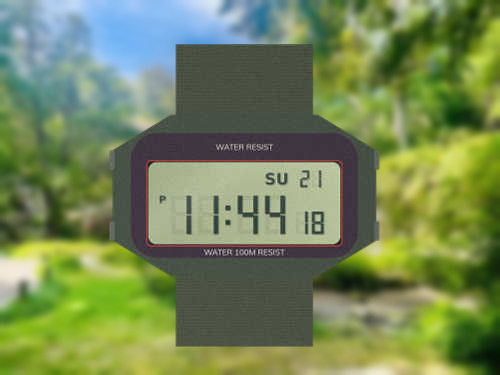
11:44:18
